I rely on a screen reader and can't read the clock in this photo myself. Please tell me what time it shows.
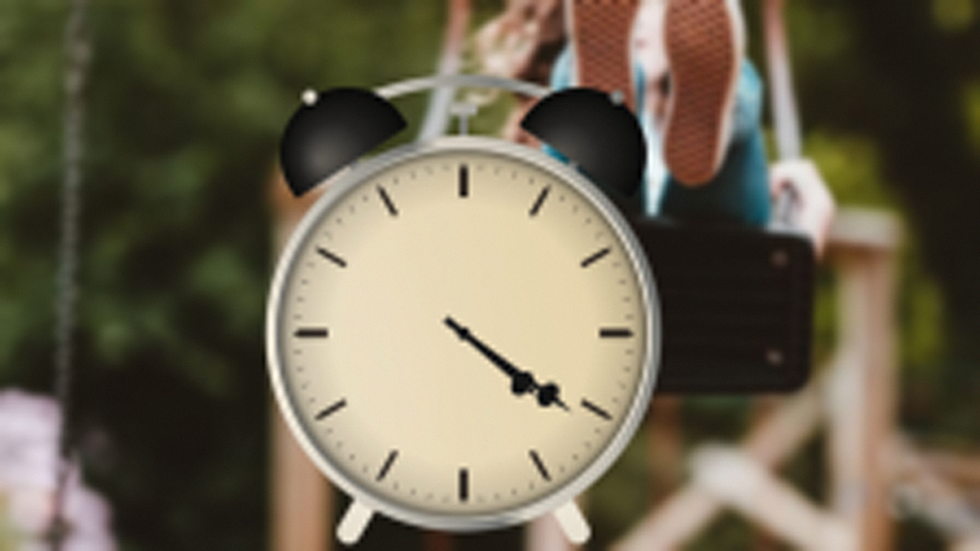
4:21
